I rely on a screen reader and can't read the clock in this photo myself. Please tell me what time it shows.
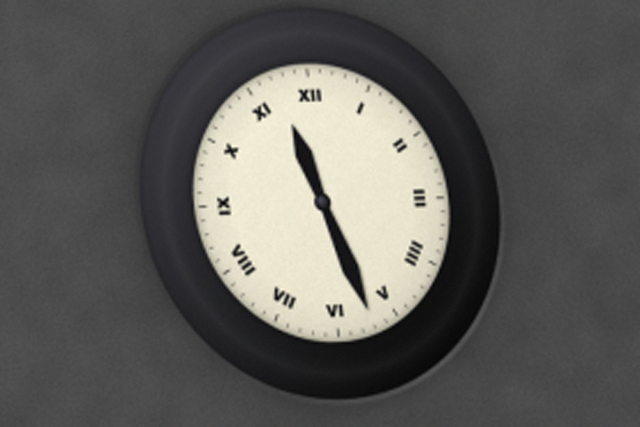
11:27
